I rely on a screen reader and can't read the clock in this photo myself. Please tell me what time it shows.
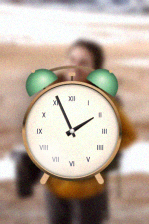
1:56
